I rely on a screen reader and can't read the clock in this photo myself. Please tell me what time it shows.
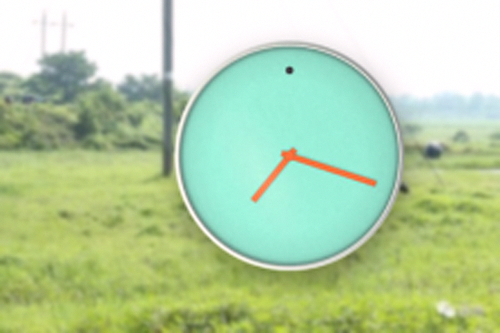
7:18
